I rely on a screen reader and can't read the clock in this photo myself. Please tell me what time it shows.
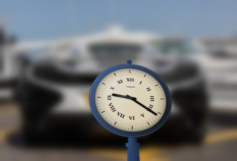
9:21
